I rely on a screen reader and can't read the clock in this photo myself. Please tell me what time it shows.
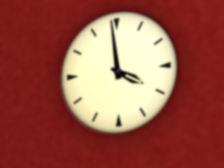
3:59
